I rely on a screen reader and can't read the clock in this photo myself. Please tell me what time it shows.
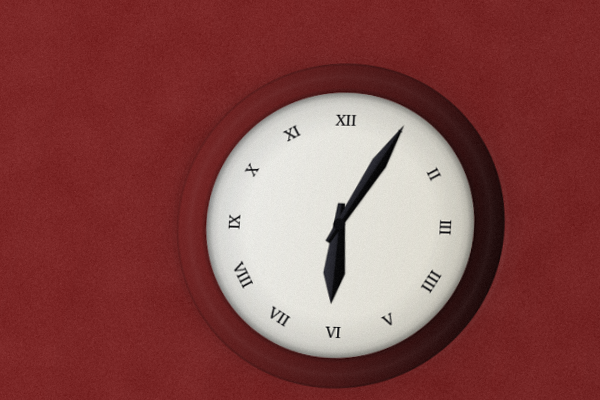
6:05
